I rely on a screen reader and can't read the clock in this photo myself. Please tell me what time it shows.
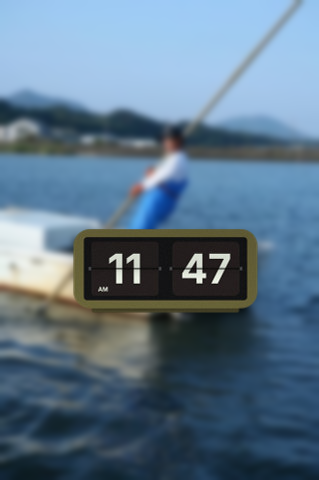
11:47
